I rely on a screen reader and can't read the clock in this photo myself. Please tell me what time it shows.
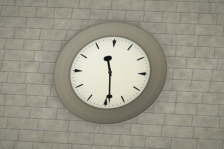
11:29
